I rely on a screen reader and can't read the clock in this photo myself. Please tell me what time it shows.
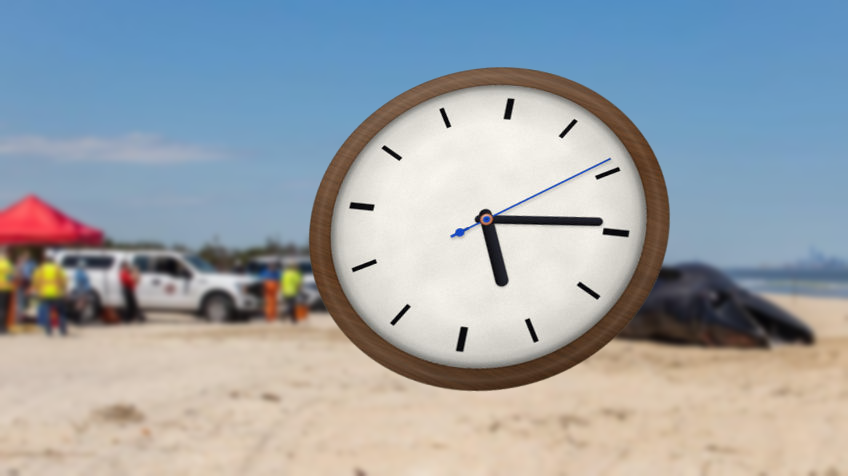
5:14:09
